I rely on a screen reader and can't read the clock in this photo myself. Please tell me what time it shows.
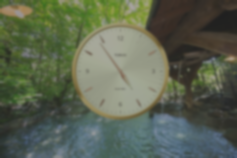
4:54
